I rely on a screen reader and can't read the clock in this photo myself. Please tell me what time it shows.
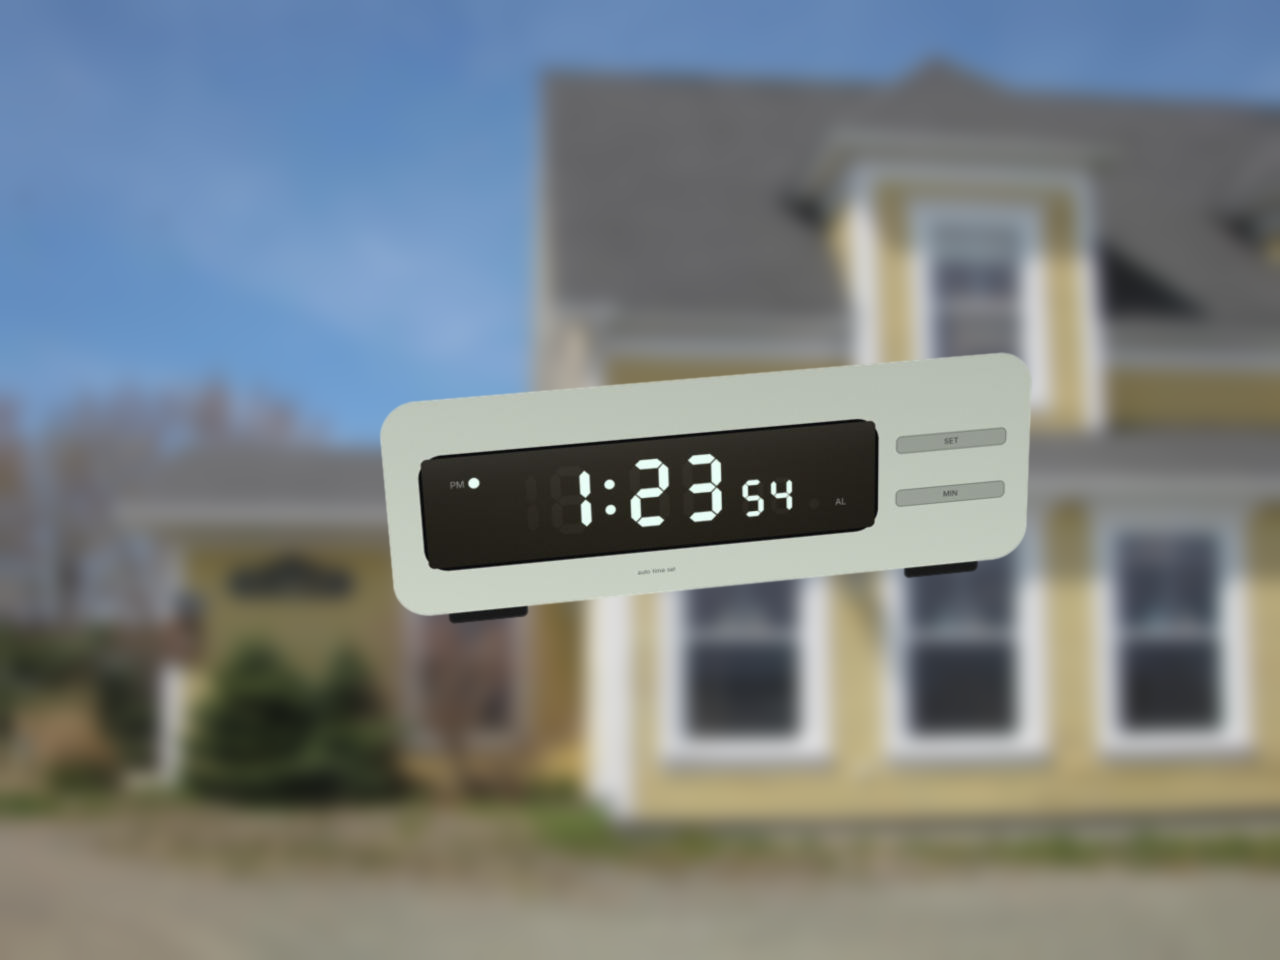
1:23:54
